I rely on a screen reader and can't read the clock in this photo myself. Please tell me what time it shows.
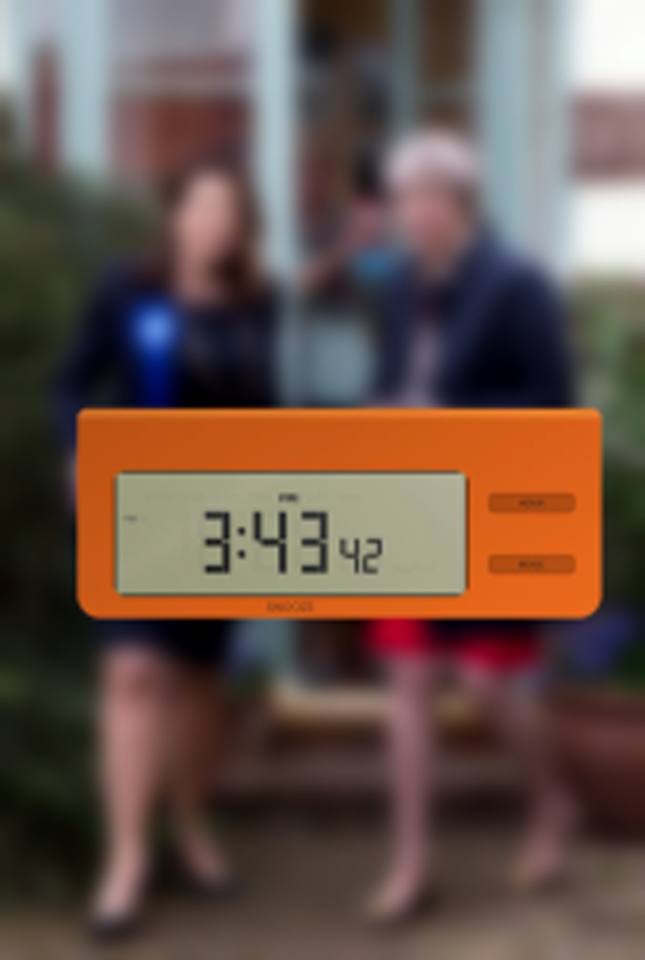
3:43:42
